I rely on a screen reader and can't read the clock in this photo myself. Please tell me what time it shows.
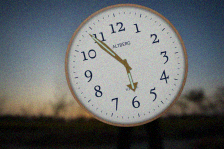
5:54
